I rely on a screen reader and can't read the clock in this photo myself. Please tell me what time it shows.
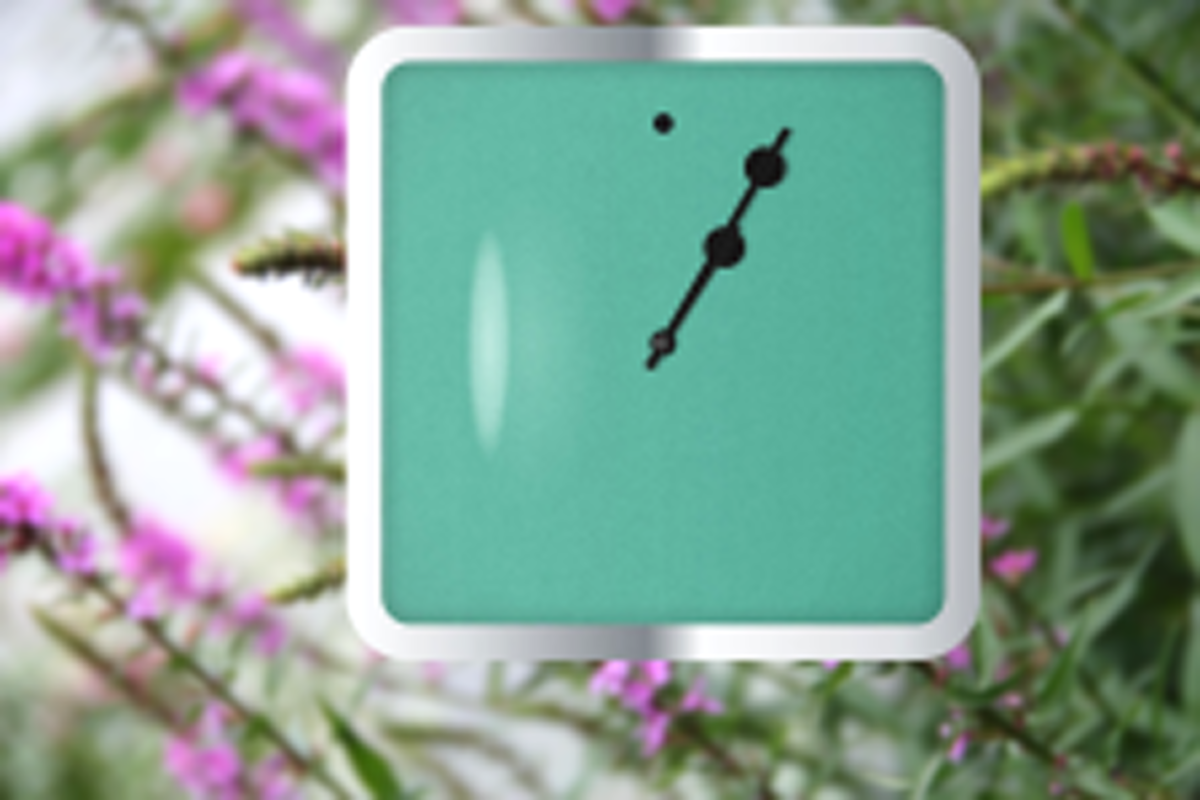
1:05
